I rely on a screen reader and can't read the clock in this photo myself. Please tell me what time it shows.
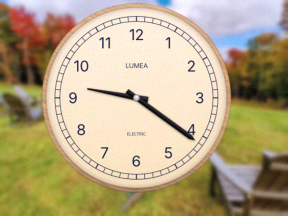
9:21
